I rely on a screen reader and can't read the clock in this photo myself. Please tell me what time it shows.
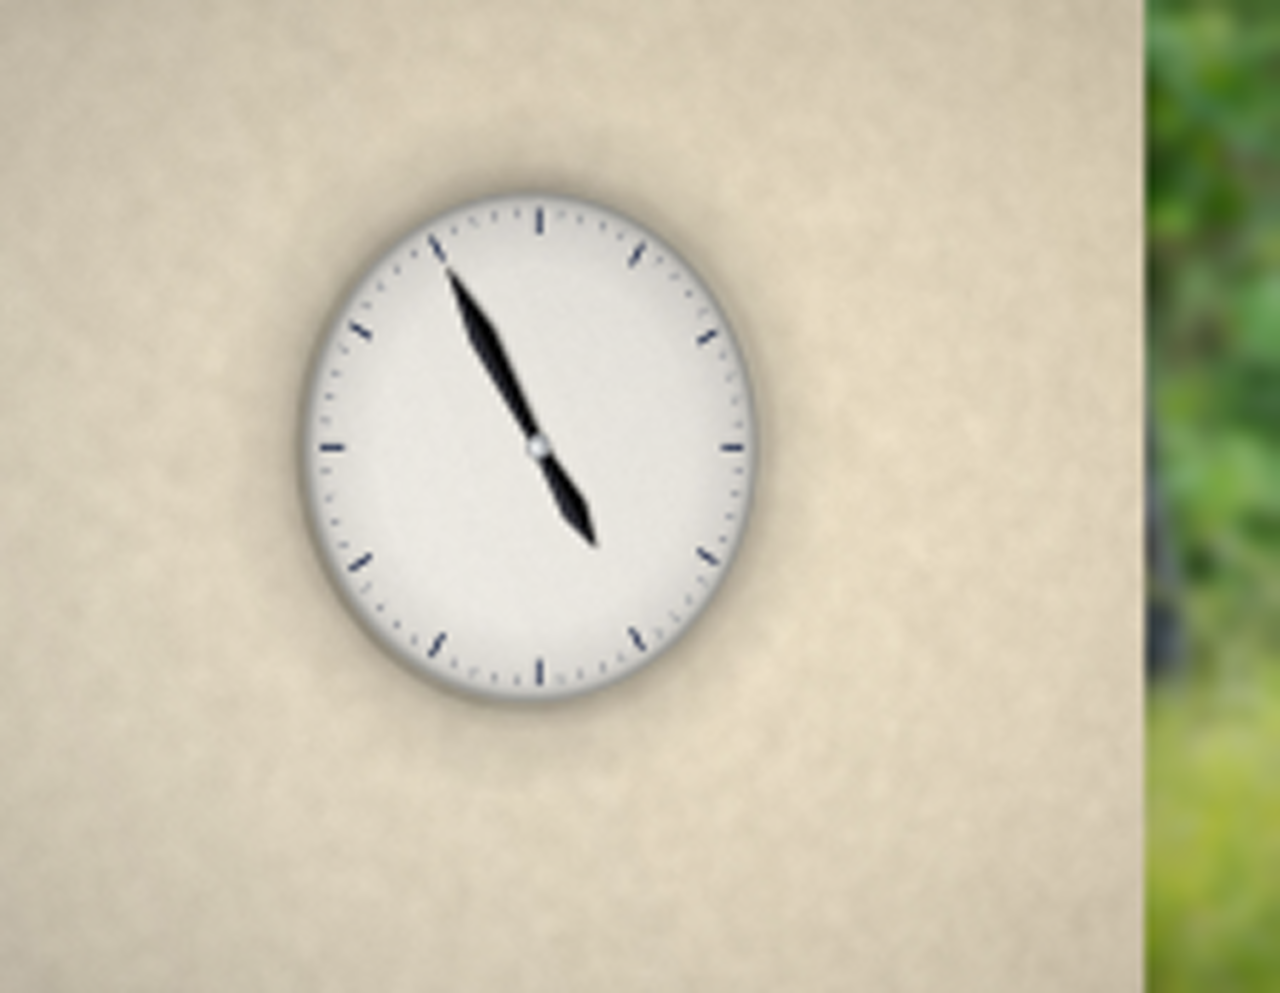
4:55
